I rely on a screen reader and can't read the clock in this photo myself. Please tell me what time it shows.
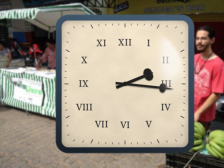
2:16
